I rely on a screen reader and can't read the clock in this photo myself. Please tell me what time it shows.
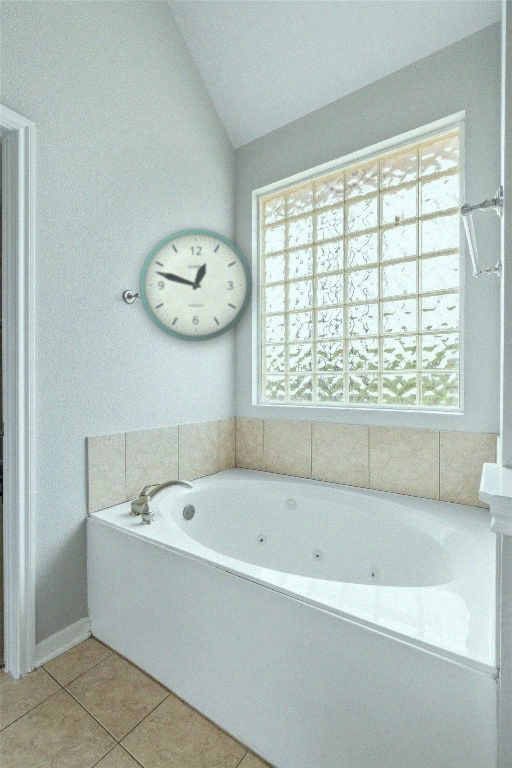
12:48
